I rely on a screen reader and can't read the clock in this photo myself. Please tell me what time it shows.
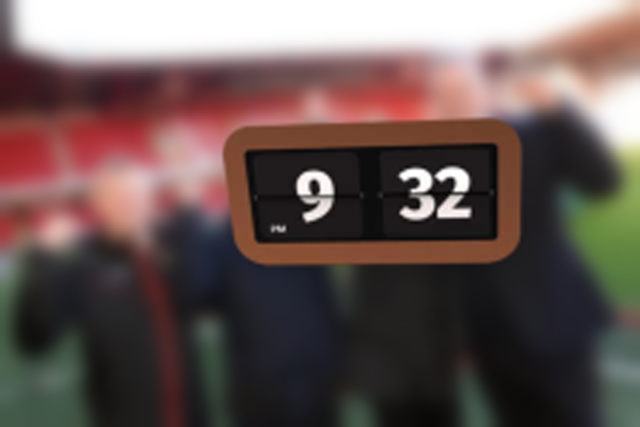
9:32
